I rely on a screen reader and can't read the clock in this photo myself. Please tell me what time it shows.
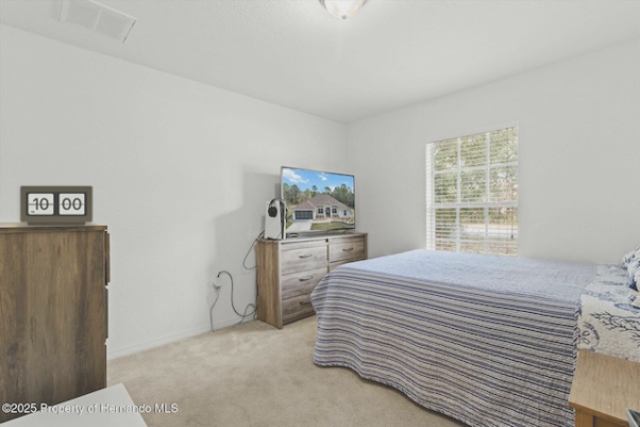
10:00
